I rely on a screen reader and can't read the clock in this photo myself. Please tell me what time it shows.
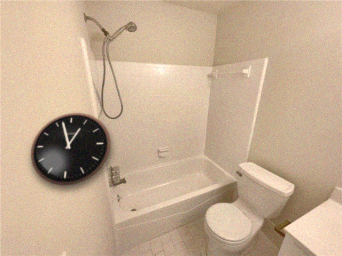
12:57
